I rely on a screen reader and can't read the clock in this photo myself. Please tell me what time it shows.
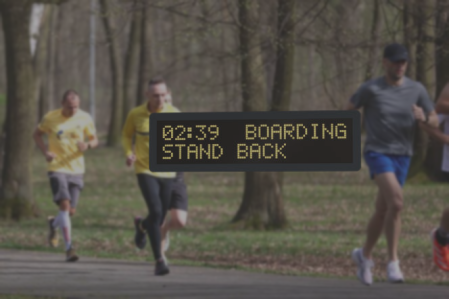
2:39
